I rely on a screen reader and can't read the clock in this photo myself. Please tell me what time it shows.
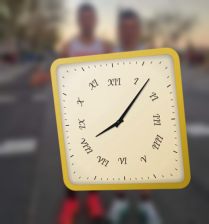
8:07
